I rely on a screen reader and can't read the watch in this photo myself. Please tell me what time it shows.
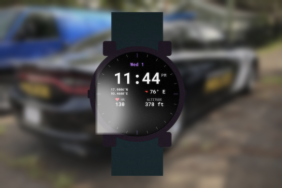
11:44
